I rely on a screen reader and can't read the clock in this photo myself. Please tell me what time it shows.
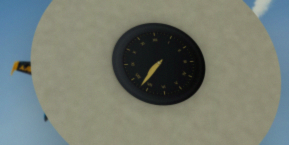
7:37
